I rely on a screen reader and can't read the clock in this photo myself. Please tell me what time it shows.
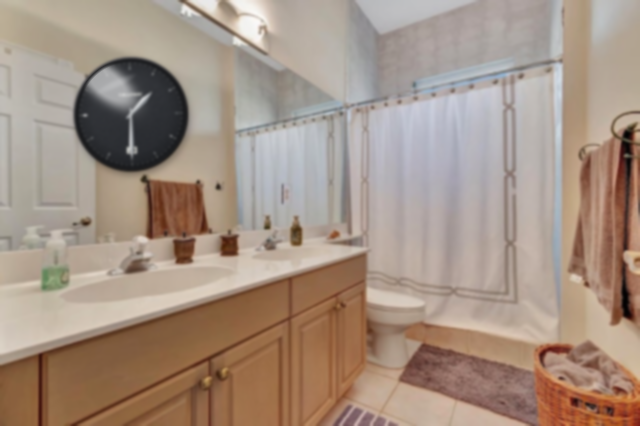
1:30
